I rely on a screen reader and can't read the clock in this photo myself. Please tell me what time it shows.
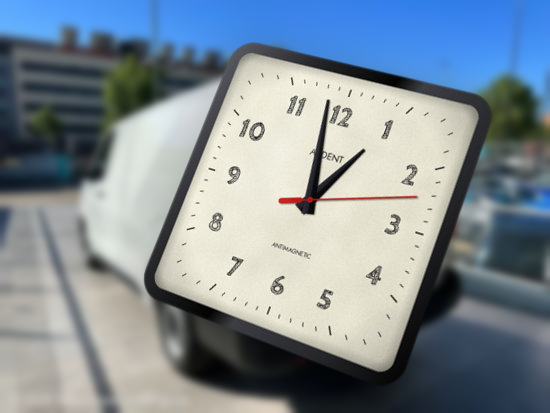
12:58:12
